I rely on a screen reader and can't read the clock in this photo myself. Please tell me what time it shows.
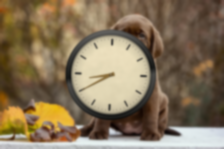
8:40
